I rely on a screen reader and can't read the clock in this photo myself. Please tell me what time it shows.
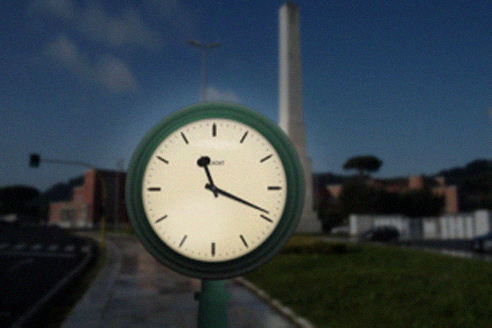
11:19
